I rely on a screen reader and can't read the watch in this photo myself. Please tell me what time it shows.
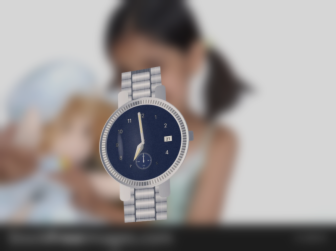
6:59
